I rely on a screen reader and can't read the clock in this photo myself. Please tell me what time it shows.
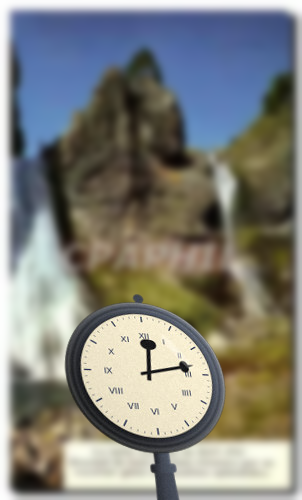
12:13
